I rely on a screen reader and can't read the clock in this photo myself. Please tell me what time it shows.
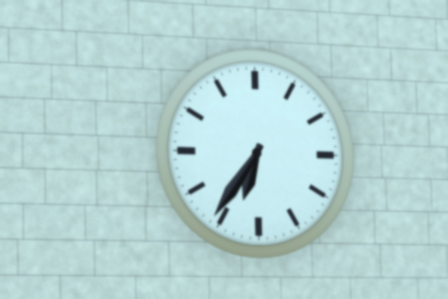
6:36
